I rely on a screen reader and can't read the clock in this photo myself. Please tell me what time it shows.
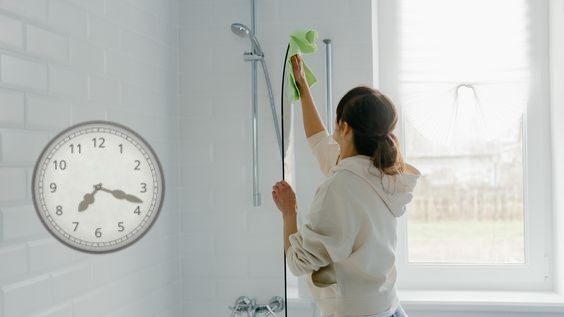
7:18
